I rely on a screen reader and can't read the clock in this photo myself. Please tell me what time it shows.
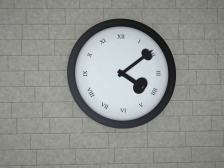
4:09
